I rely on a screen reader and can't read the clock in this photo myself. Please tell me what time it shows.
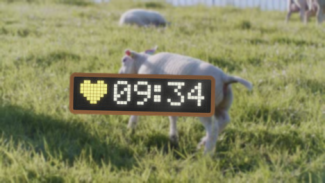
9:34
